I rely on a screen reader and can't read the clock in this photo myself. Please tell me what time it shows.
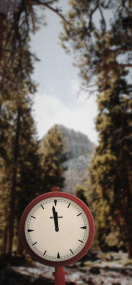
11:59
